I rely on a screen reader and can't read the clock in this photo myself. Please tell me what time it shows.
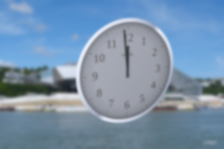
11:59
